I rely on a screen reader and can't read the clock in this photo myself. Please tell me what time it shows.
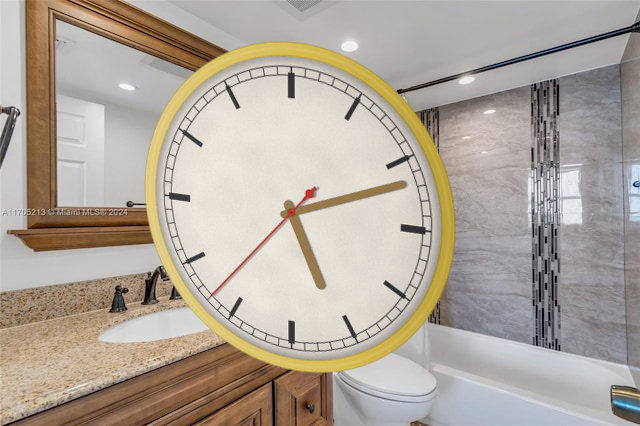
5:11:37
